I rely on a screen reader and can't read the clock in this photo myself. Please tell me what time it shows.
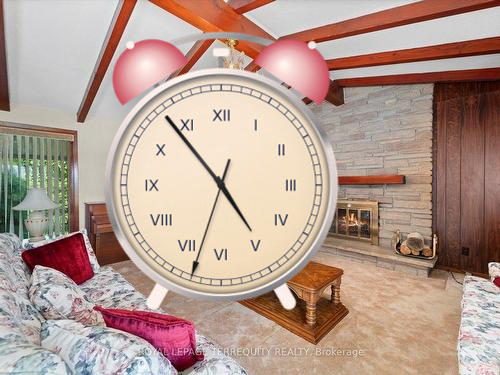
4:53:33
